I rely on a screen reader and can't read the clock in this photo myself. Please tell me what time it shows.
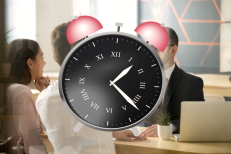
1:22
